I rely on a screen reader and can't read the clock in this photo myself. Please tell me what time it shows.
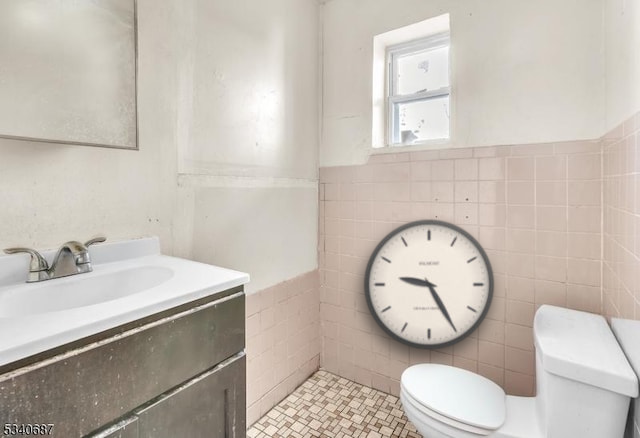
9:25
